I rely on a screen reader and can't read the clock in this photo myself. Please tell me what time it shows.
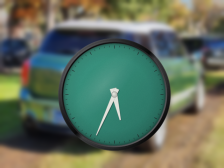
5:34
